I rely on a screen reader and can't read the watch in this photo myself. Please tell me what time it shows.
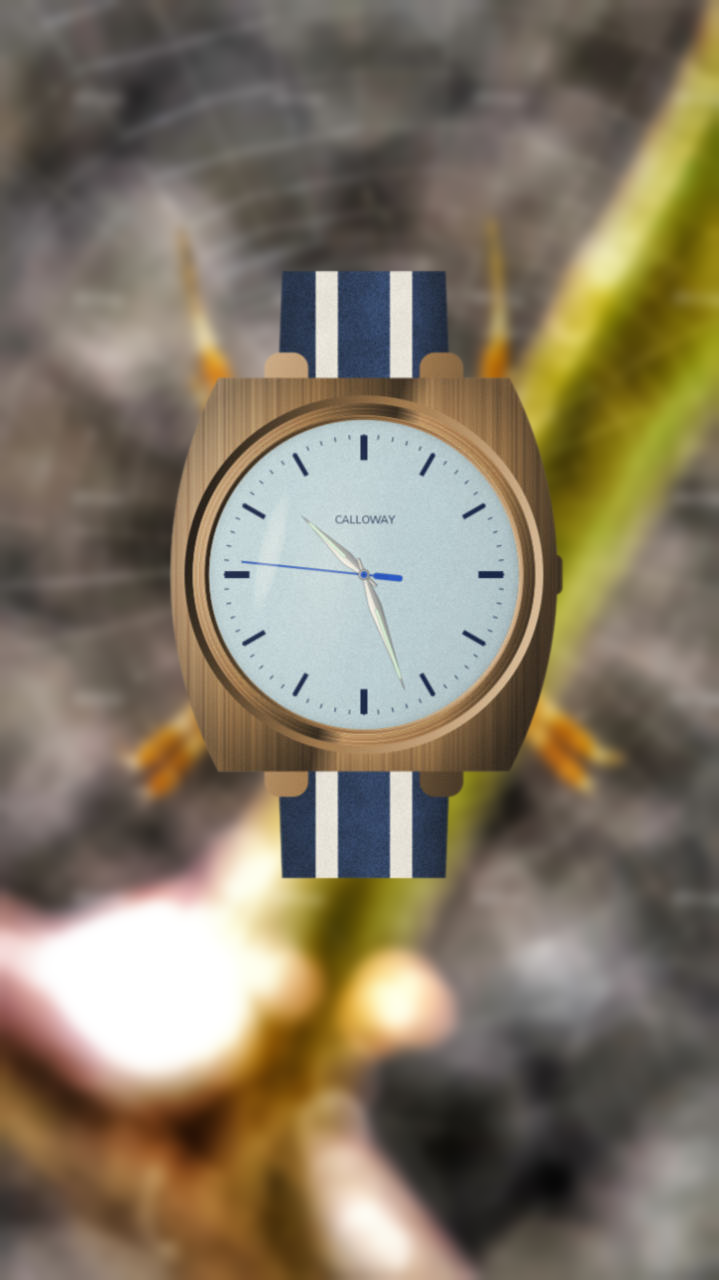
10:26:46
